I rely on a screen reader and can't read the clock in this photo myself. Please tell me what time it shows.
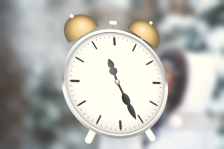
11:26
